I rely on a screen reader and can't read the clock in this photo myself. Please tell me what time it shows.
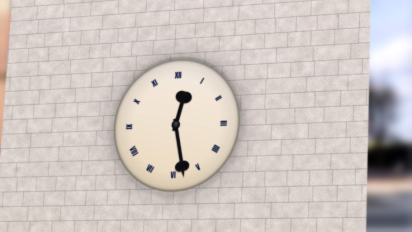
12:28
